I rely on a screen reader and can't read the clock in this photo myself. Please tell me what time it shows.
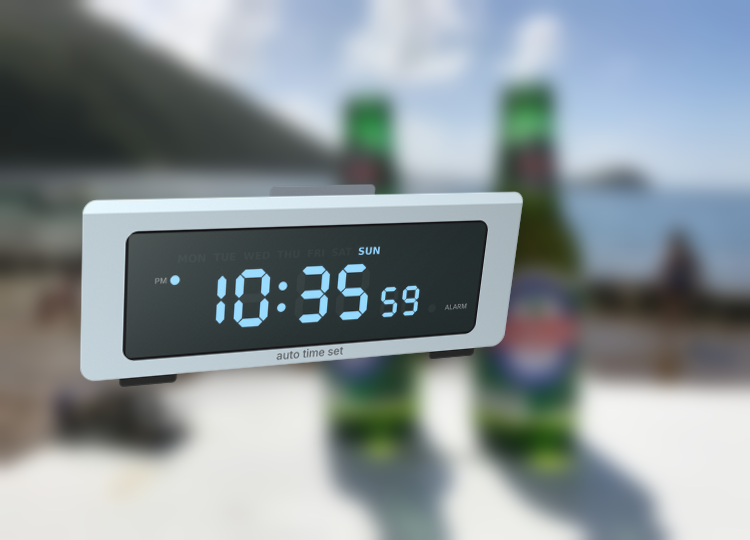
10:35:59
